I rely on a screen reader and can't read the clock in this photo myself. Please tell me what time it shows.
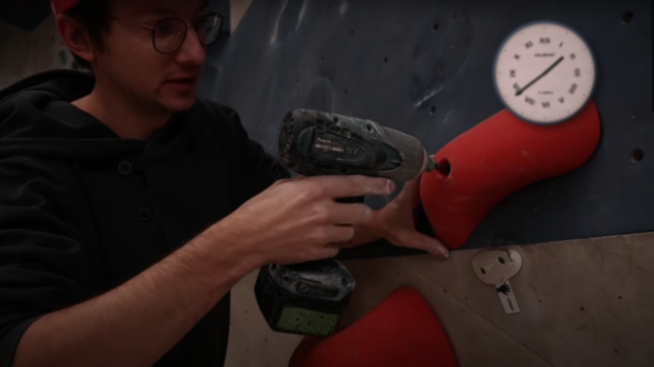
1:39
